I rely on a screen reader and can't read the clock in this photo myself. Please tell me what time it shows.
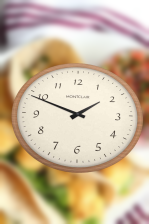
1:49
